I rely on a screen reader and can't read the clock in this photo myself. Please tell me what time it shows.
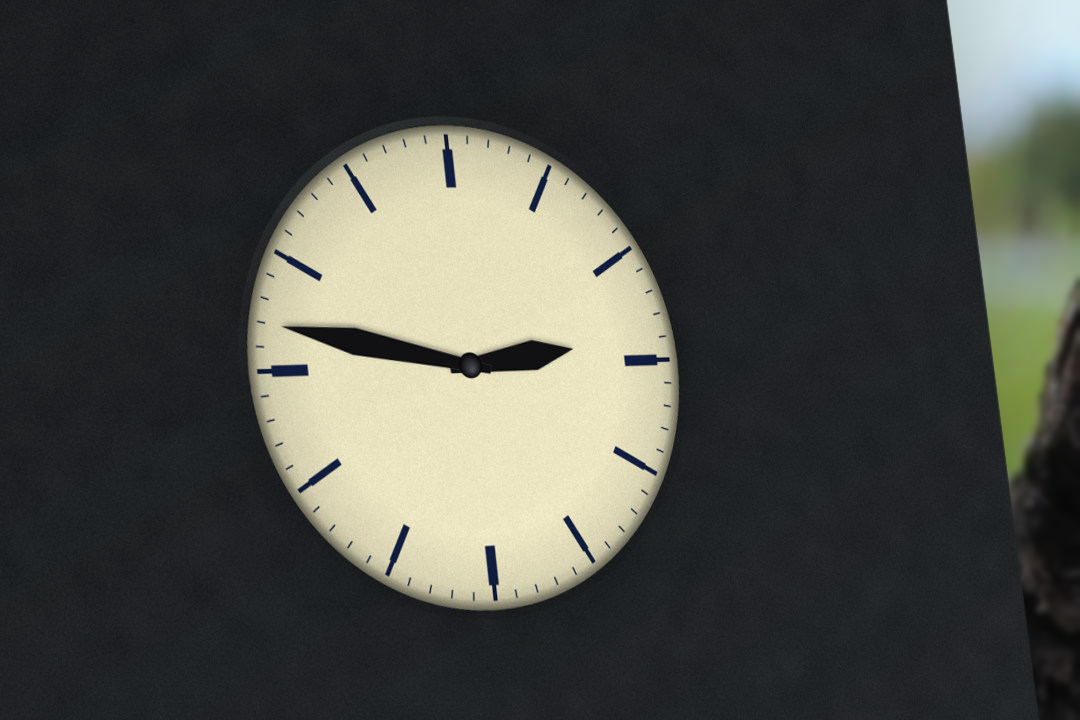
2:47
